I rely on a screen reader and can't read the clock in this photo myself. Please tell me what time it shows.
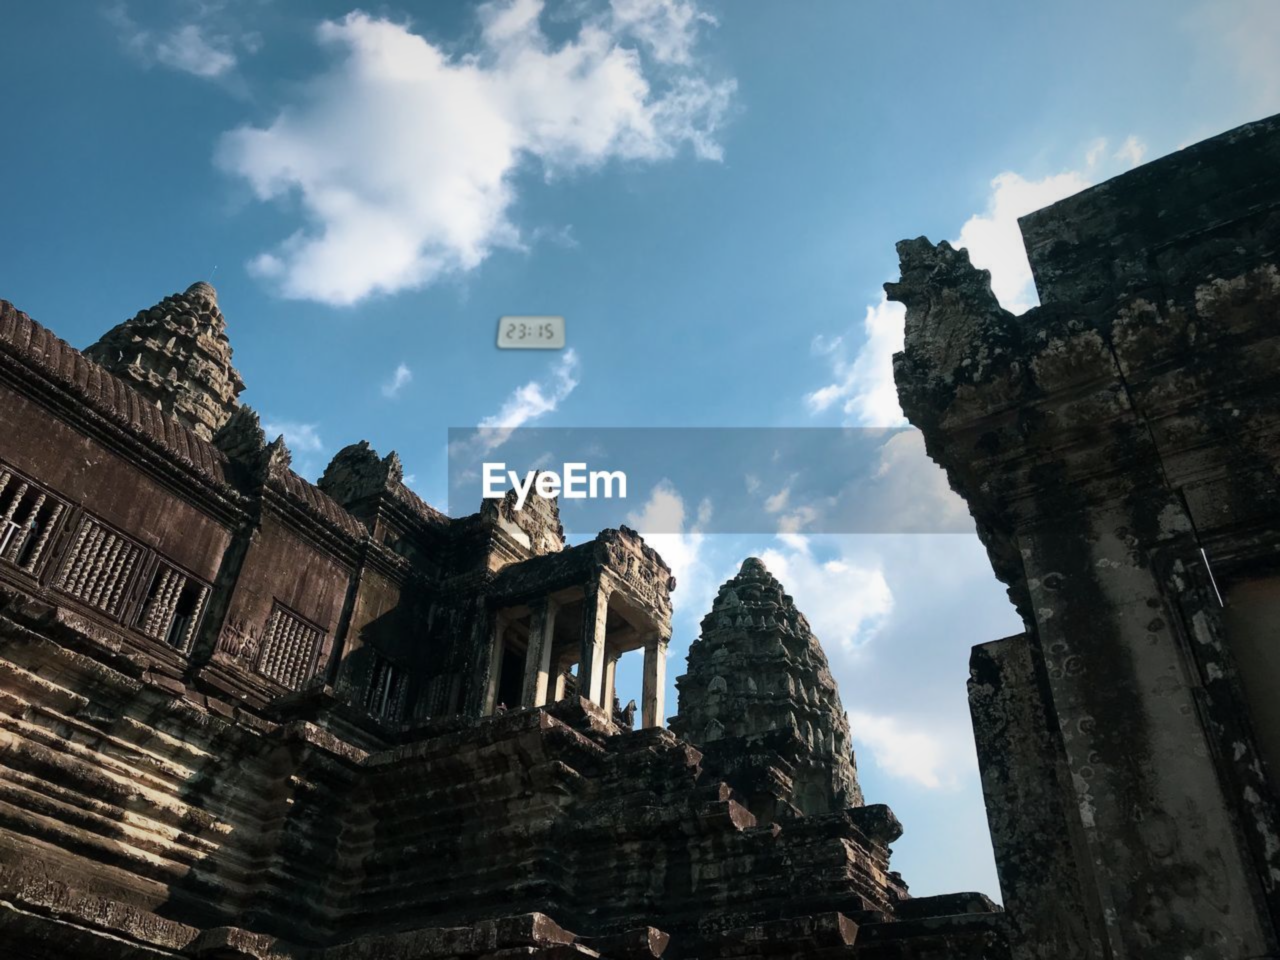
23:15
